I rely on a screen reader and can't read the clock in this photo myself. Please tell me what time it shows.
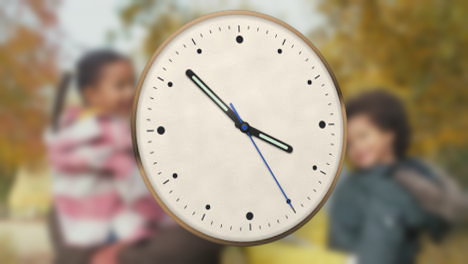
3:52:25
